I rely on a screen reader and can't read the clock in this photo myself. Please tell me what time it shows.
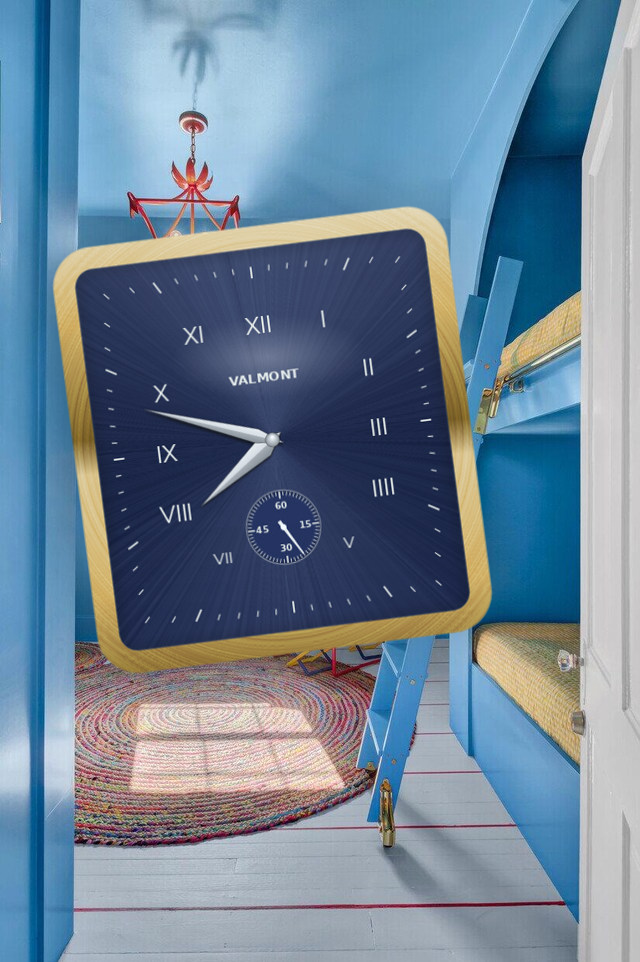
7:48:25
